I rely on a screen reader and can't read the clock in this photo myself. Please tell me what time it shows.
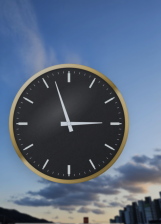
2:57
